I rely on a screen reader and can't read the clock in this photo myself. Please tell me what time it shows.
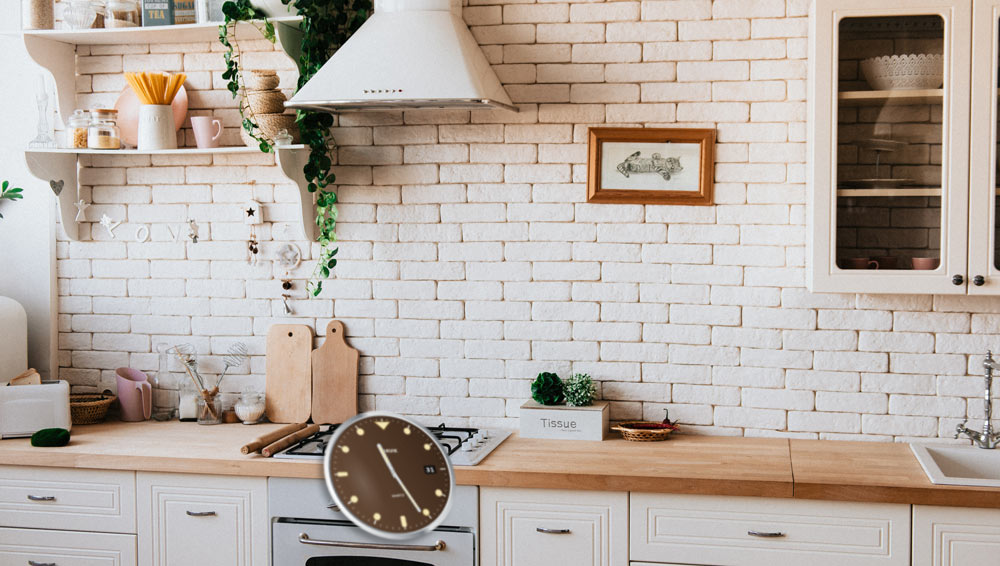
11:26
